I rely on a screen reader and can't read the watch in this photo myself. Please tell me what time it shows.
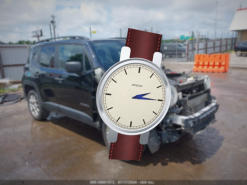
2:15
